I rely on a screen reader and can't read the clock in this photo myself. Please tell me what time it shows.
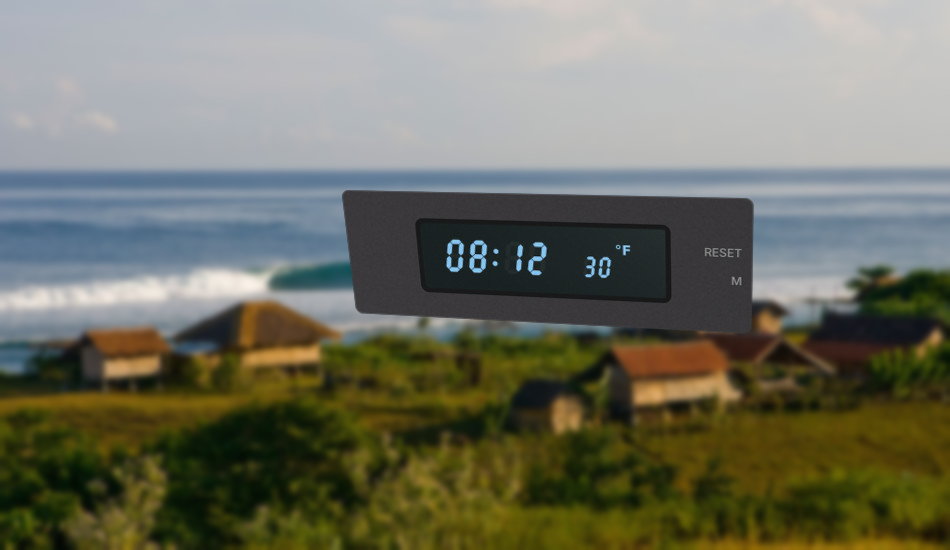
8:12
